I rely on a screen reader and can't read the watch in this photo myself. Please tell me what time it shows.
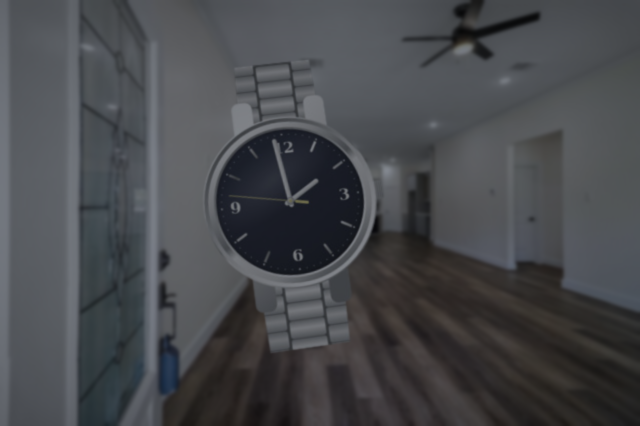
1:58:47
